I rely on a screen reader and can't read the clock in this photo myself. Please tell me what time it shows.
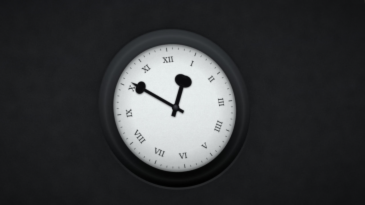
12:51
